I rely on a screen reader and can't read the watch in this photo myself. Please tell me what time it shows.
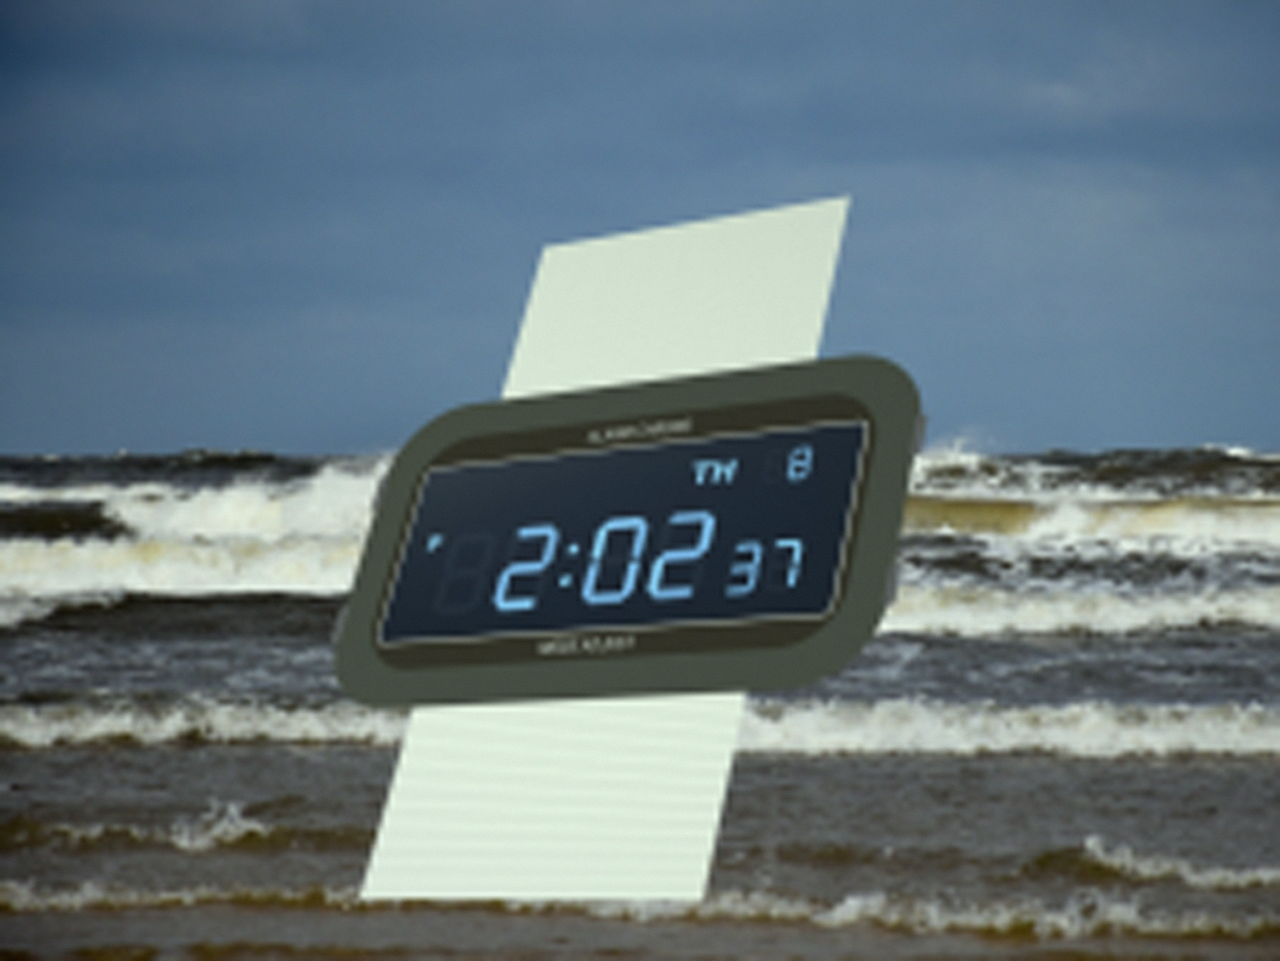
2:02:37
